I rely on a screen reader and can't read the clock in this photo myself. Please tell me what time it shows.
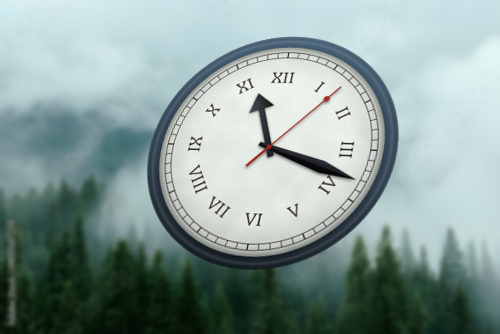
11:18:07
